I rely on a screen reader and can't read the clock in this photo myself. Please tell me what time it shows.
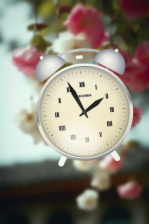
1:56
